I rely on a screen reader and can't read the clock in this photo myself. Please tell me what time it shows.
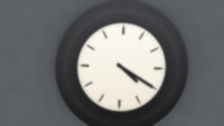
4:20
